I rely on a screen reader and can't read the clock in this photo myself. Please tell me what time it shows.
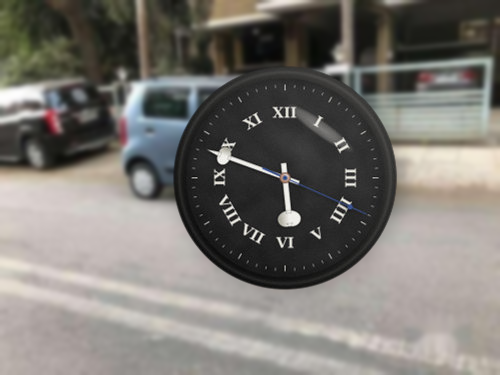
5:48:19
